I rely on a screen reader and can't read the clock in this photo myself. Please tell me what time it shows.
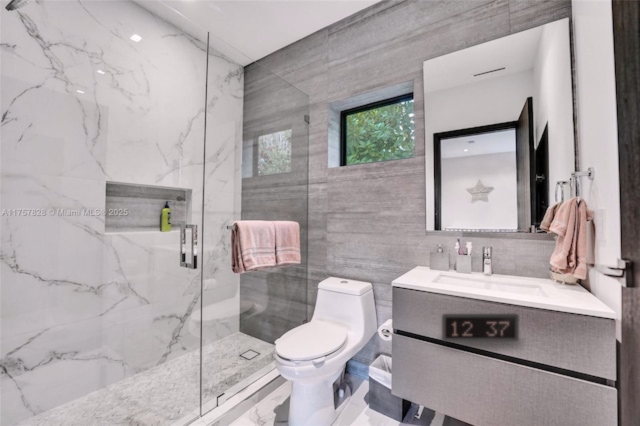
12:37
